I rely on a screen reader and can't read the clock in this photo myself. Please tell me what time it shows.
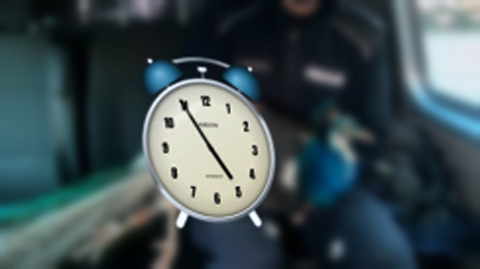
4:55
